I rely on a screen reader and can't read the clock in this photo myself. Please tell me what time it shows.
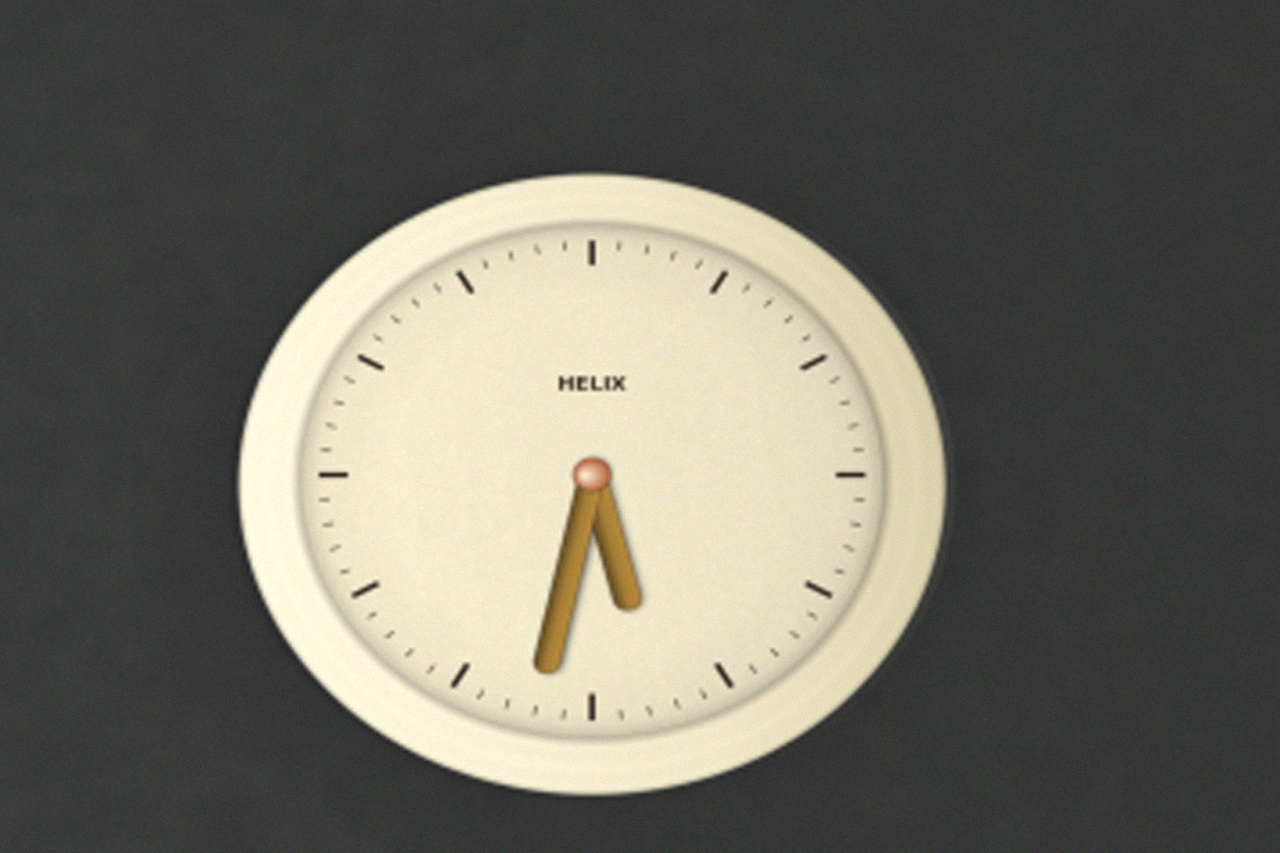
5:32
